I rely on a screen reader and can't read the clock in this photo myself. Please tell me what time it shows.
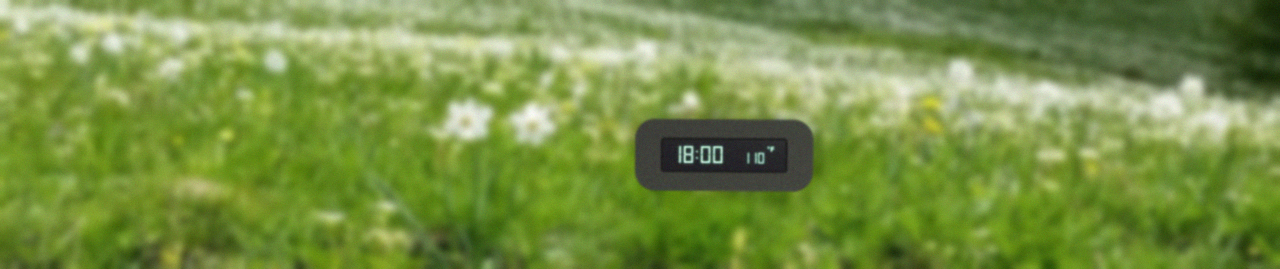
18:00
